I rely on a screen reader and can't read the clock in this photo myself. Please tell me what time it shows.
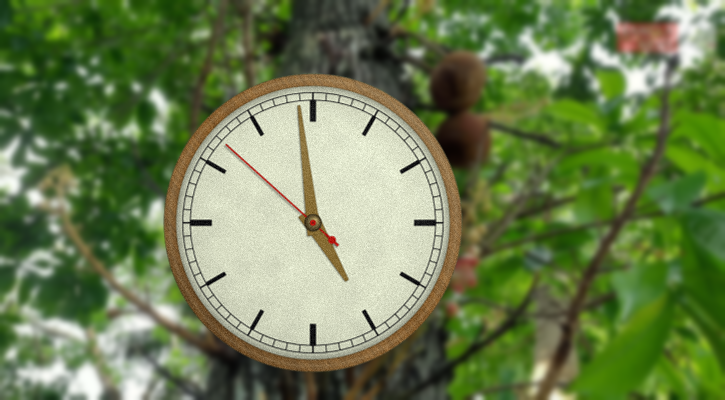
4:58:52
